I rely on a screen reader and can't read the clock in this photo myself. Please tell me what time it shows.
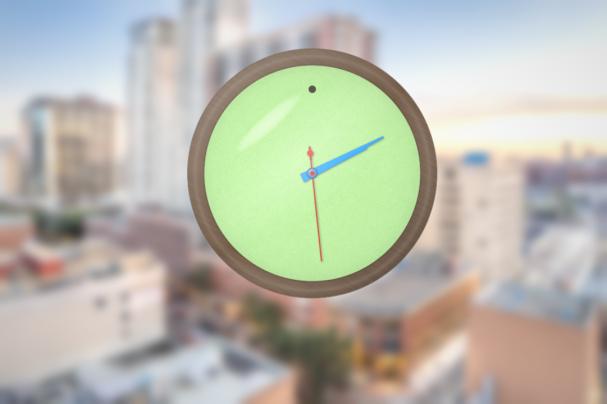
2:10:29
